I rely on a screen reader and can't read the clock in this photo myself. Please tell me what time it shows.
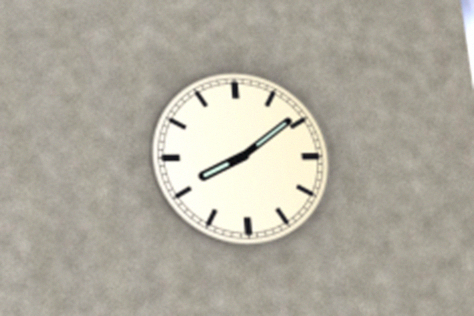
8:09
